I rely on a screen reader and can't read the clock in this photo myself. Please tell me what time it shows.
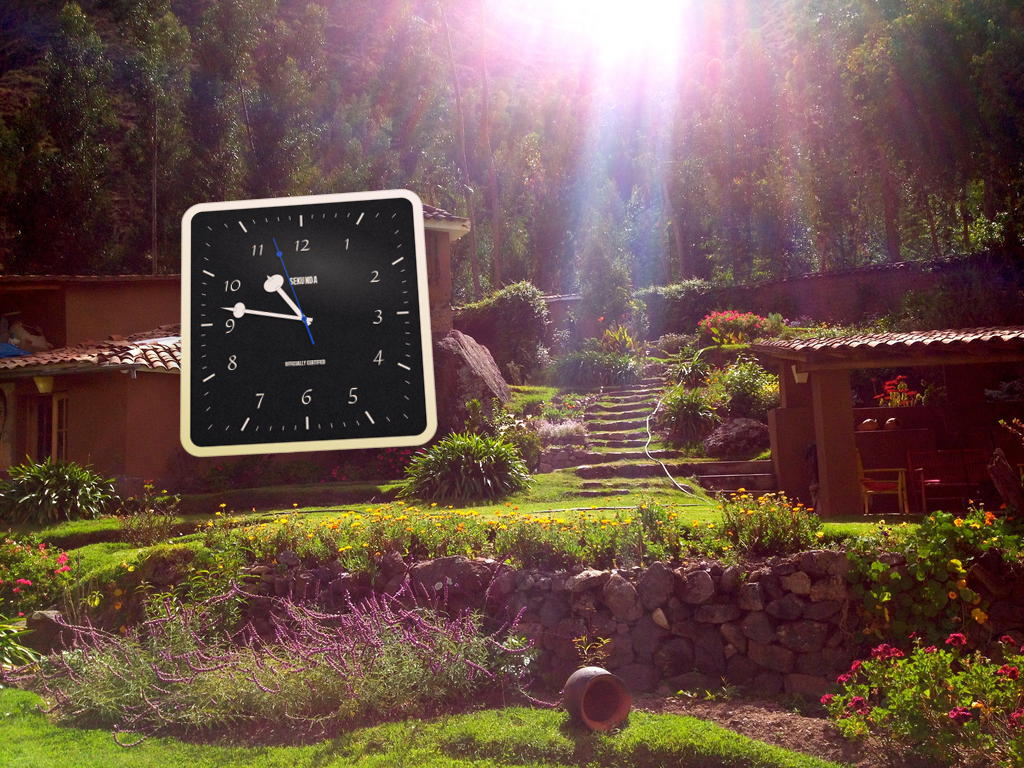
10:46:57
